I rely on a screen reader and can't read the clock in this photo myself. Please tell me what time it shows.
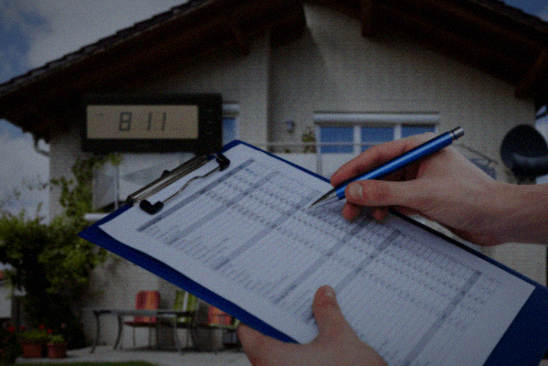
8:11
